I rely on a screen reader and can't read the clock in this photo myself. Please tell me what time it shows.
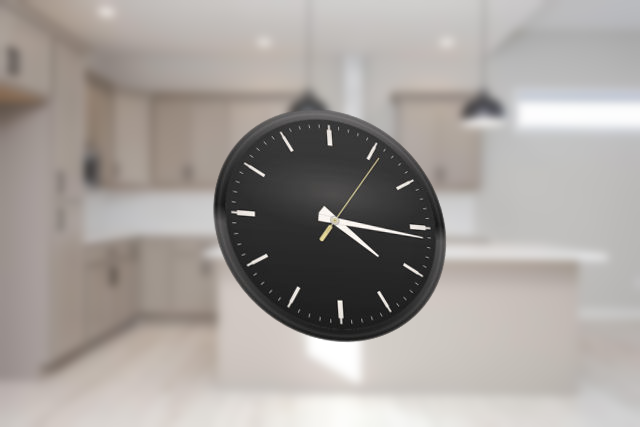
4:16:06
